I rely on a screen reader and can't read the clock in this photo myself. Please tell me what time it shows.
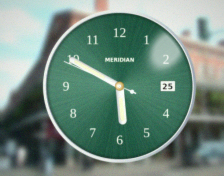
5:49:49
